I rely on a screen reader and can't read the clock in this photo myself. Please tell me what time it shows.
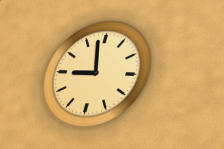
8:58
